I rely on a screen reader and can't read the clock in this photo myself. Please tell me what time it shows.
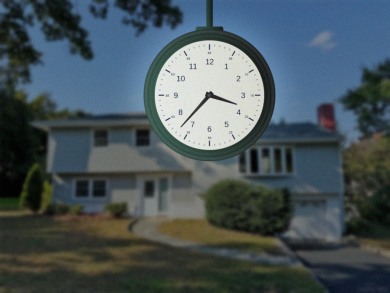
3:37
